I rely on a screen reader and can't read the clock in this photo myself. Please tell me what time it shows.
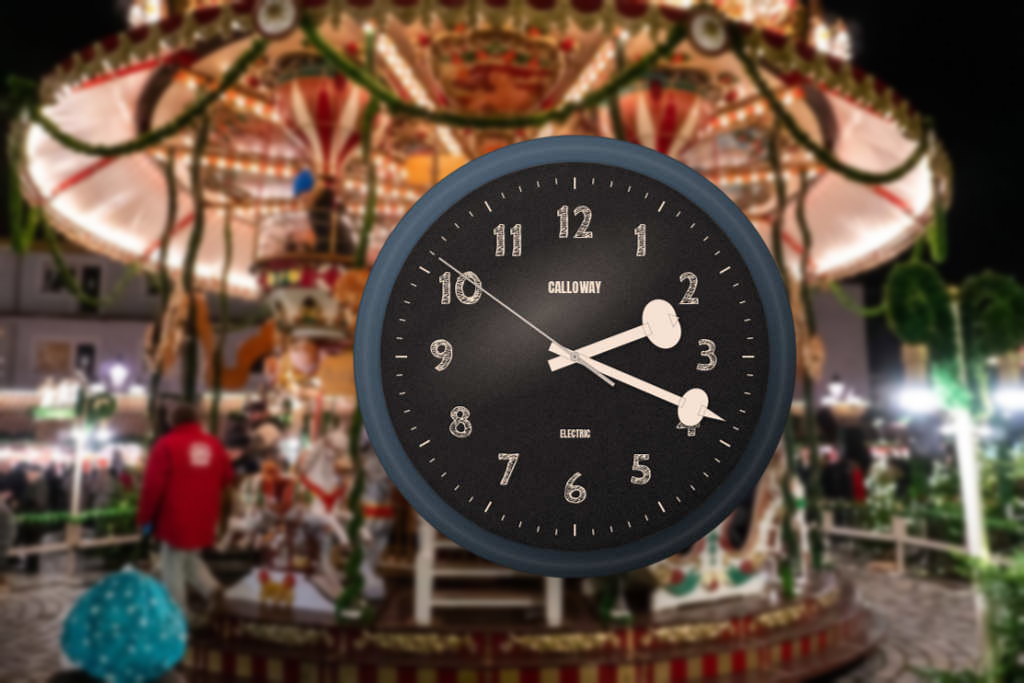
2:18:51
